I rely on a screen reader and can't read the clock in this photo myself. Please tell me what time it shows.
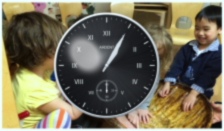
1:05
